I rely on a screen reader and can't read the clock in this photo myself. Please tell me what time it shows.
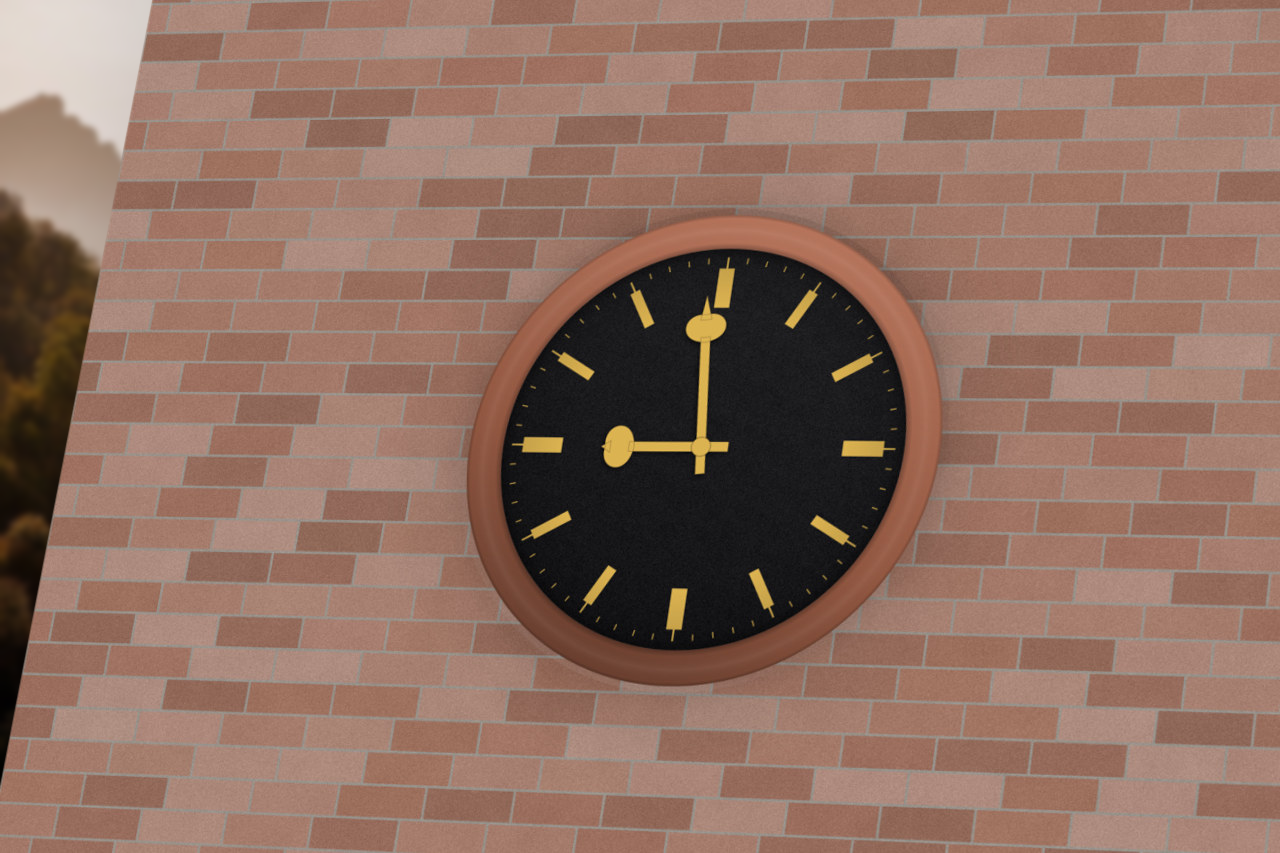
8:59
